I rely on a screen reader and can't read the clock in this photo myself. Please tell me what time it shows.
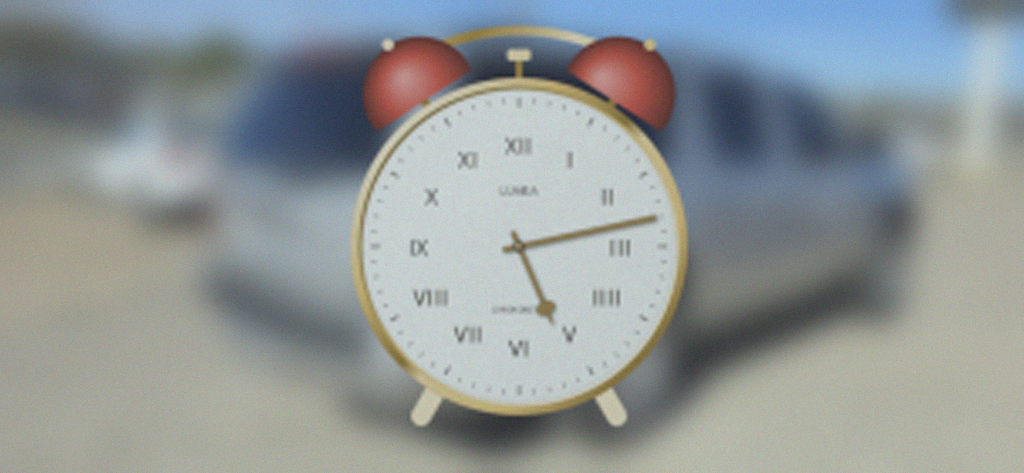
5:13
